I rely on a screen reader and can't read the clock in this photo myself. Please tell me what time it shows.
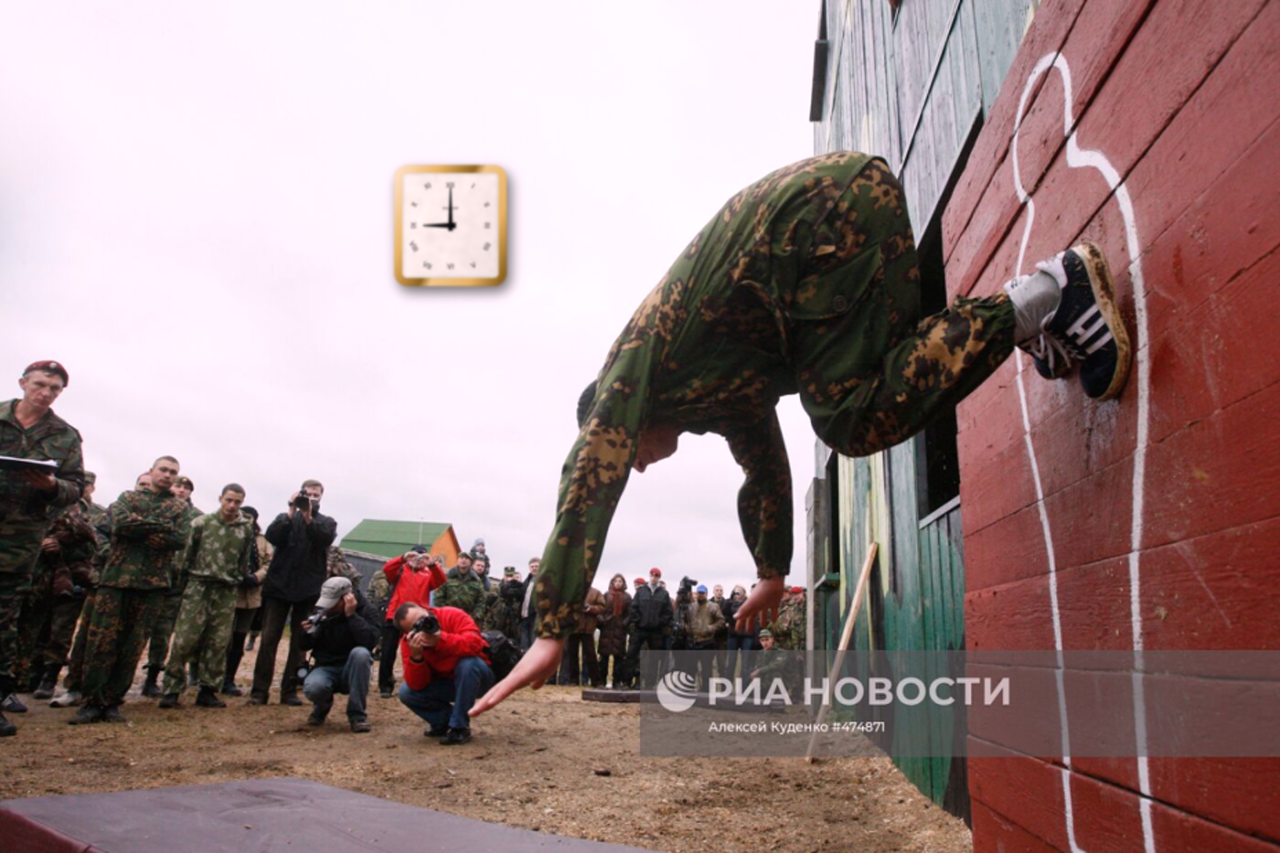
9:00
